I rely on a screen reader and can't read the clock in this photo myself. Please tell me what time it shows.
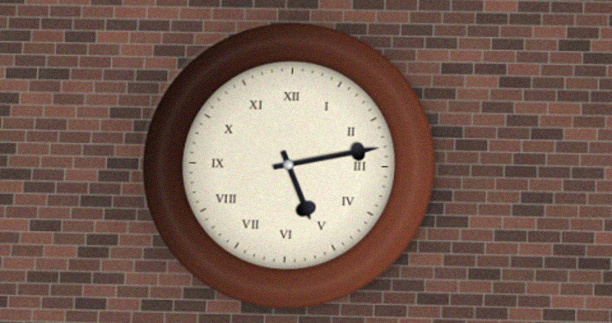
5:13
